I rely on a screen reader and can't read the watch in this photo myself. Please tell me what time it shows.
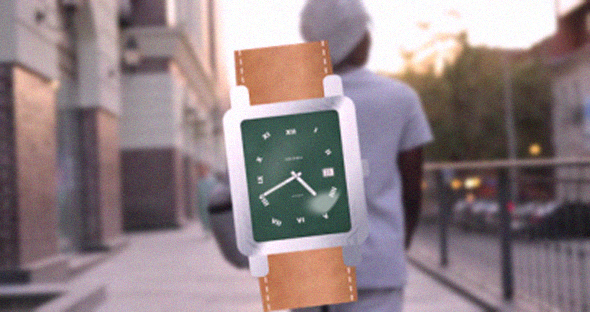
4:41
